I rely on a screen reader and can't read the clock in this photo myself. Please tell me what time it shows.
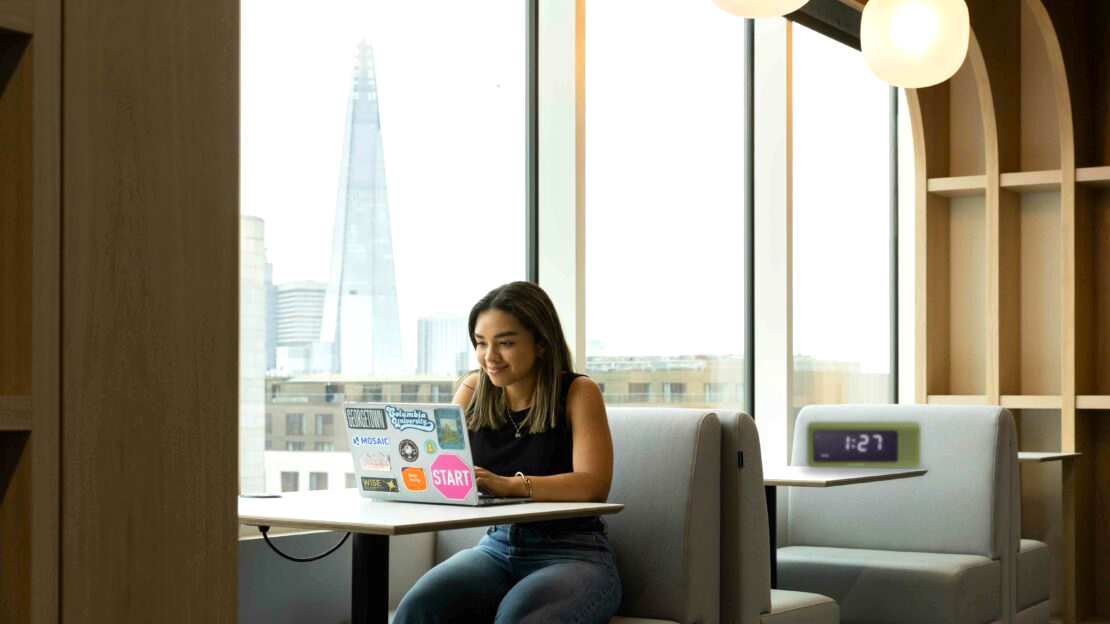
1:27
